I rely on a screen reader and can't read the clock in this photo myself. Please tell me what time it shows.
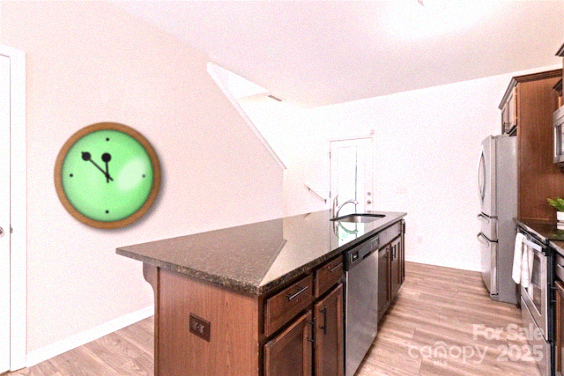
11:52
